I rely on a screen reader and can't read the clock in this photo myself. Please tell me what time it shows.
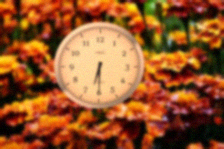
6:30
